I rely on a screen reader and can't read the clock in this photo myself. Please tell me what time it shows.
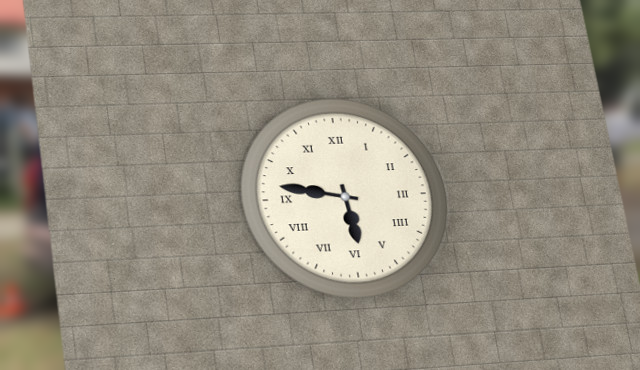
5:47
